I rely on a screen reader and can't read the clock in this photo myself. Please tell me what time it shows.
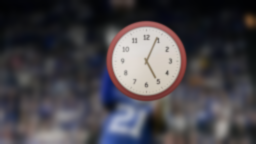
5:04
